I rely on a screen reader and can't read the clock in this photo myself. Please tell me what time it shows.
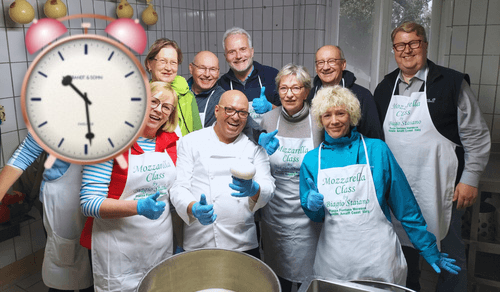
10:29
